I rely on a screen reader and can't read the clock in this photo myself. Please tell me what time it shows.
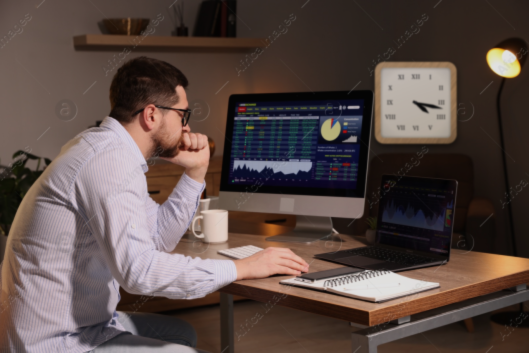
4:17
